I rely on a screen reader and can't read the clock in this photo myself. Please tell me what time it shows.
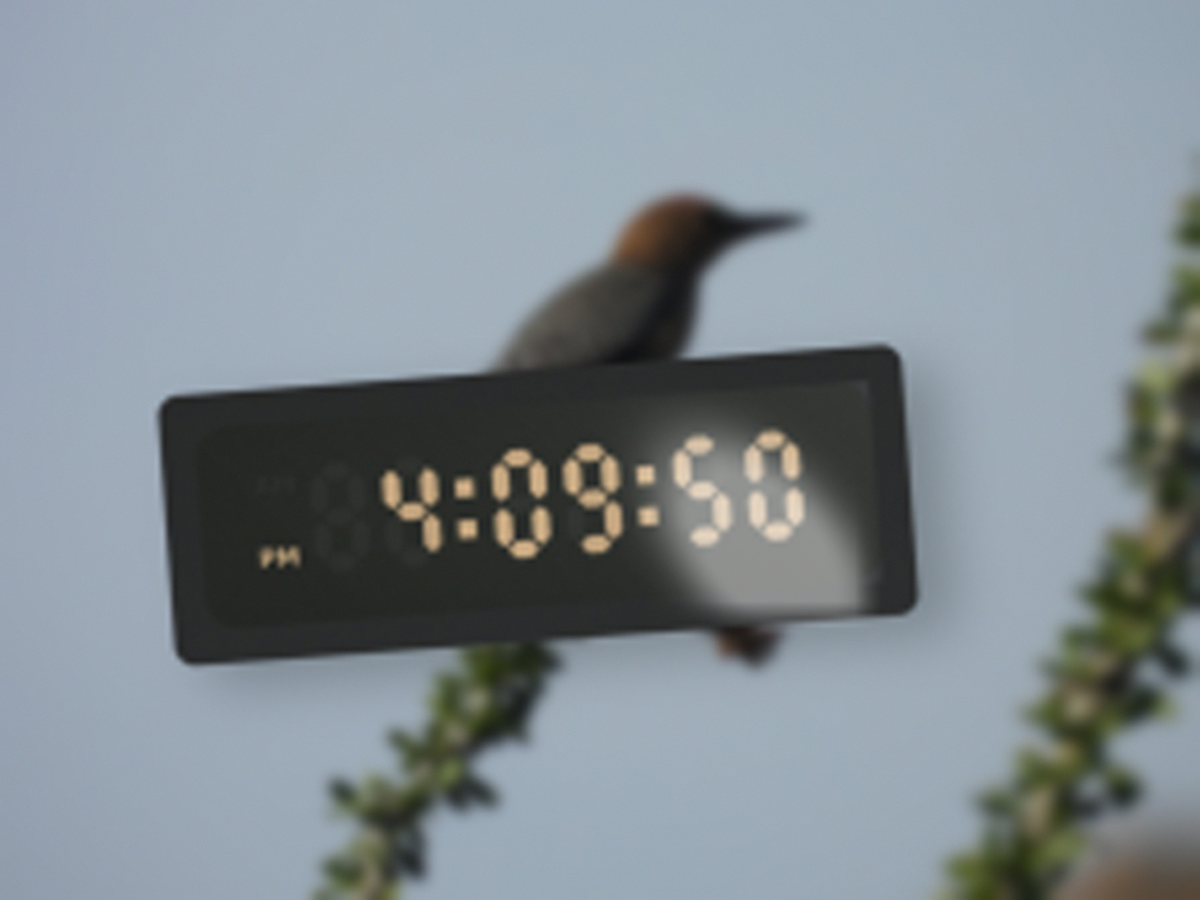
4:09:50
